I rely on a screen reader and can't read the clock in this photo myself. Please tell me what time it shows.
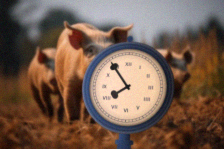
7:54
